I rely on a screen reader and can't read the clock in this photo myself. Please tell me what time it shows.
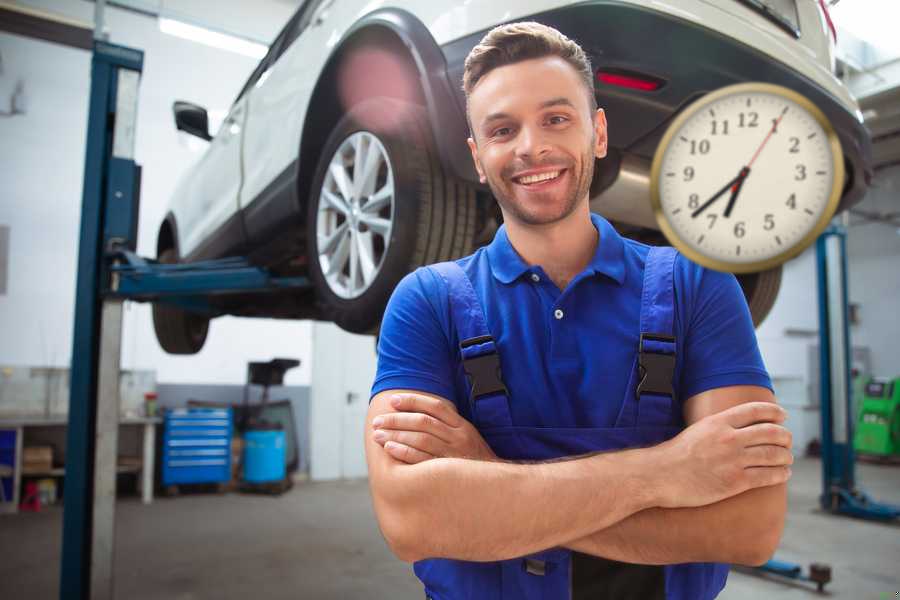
6:38:05
